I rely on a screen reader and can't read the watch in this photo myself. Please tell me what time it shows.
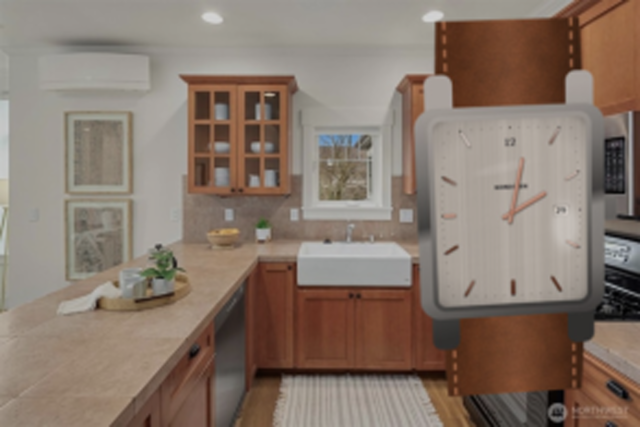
2:02
